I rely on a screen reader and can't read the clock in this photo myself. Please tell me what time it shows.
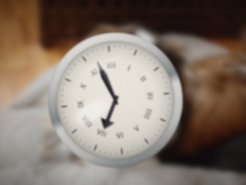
6:57
